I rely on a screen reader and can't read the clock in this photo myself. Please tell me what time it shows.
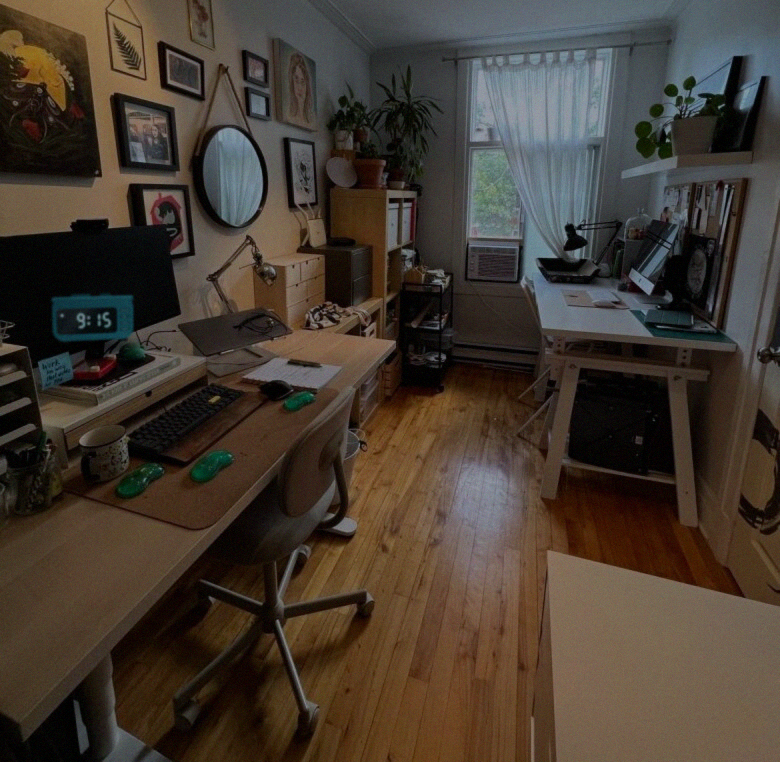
9:15
